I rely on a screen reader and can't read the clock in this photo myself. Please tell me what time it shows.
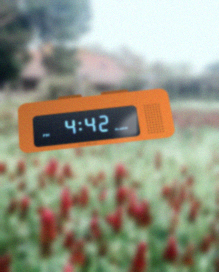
4:42
